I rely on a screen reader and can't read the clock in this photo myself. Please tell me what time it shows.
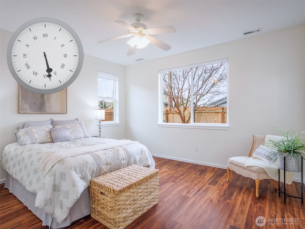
5:28
